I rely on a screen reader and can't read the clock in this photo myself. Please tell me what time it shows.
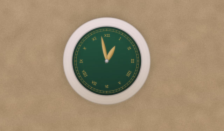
12:58
